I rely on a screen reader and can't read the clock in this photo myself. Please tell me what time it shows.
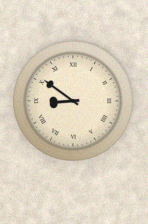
8:51
